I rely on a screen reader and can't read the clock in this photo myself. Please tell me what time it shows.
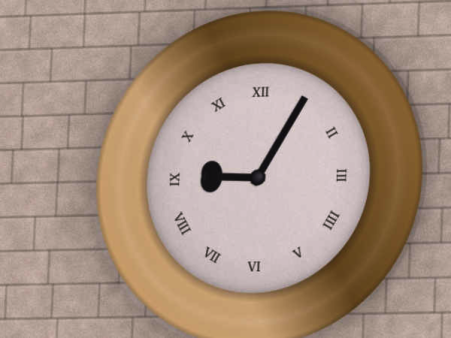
9:05
